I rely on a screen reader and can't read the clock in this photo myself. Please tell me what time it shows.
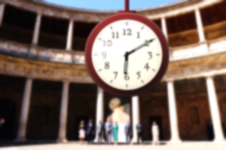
6:10
